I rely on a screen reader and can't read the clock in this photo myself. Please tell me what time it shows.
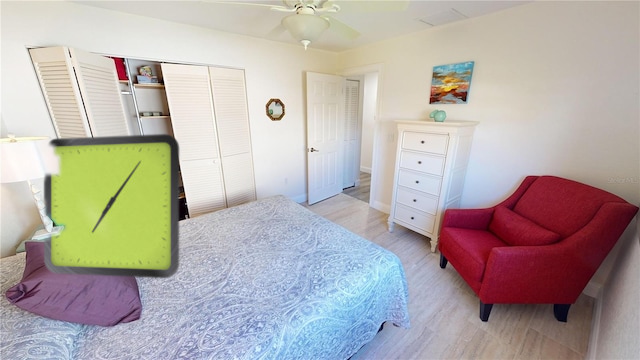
7:06
